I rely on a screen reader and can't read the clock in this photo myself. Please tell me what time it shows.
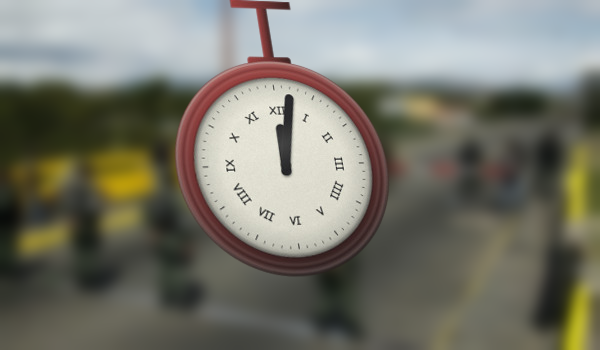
12:02
